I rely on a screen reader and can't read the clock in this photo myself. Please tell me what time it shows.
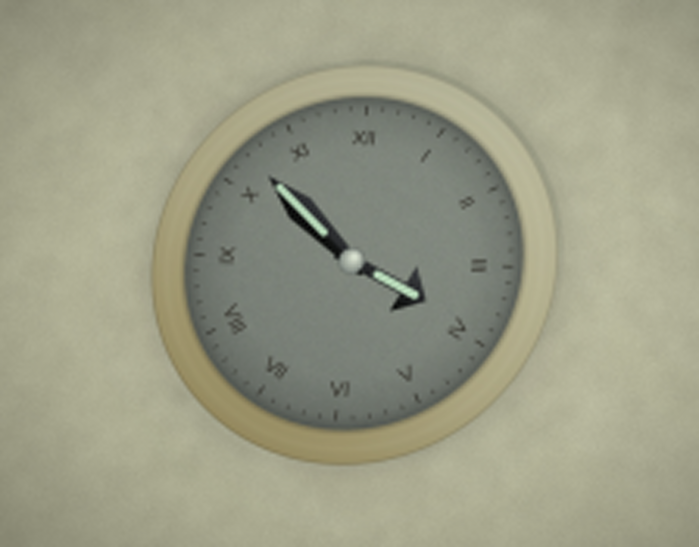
3:52
